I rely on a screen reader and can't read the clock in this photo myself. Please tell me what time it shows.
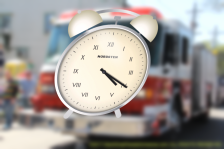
4:20
